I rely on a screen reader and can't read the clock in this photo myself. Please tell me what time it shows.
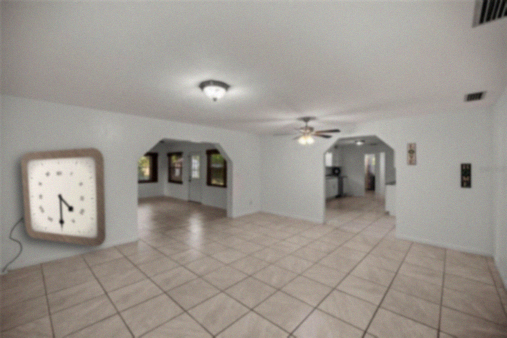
4:30
